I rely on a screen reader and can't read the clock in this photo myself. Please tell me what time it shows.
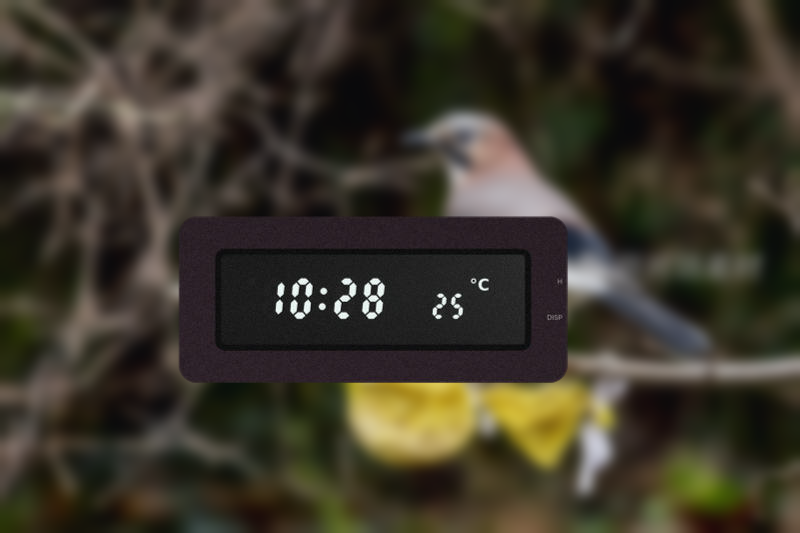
10:28
